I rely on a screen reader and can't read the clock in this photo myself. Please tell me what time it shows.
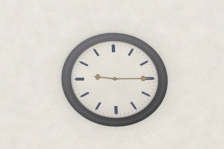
9:15
